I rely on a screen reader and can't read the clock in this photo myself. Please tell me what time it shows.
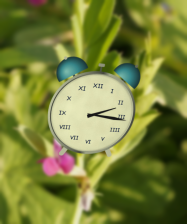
2:16
